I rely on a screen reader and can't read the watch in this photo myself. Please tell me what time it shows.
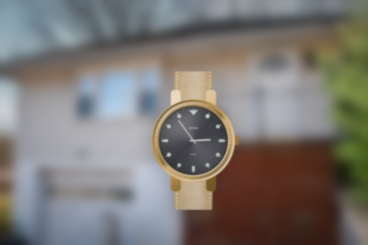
2:54
